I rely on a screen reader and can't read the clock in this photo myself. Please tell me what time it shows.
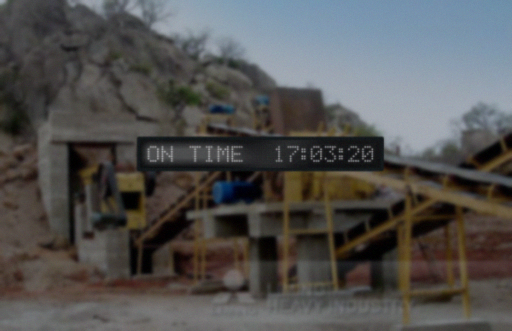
17:03:20
